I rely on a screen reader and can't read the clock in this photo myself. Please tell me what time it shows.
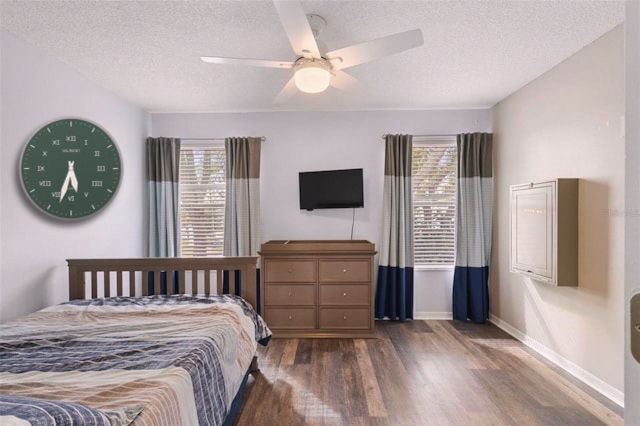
5:33
